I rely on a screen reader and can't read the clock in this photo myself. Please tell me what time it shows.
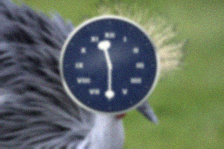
11:30
